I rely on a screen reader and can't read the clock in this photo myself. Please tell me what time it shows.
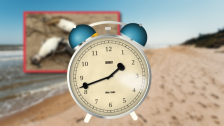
1:42
